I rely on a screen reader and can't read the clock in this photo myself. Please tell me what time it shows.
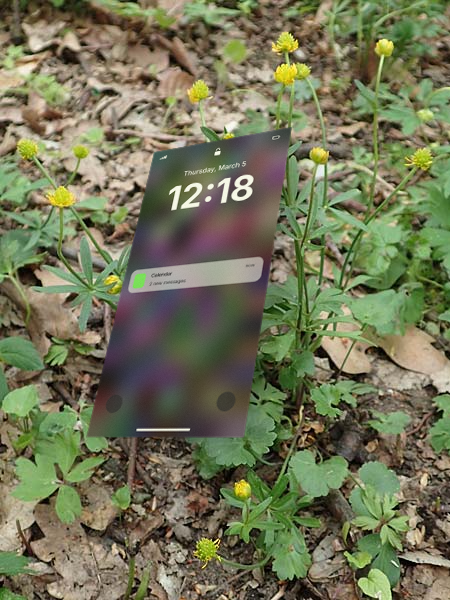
12:18
